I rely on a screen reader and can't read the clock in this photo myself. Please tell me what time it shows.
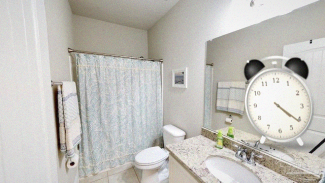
4:21
